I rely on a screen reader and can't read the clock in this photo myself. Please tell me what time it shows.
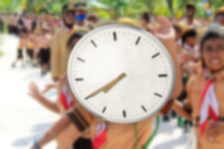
7:40
